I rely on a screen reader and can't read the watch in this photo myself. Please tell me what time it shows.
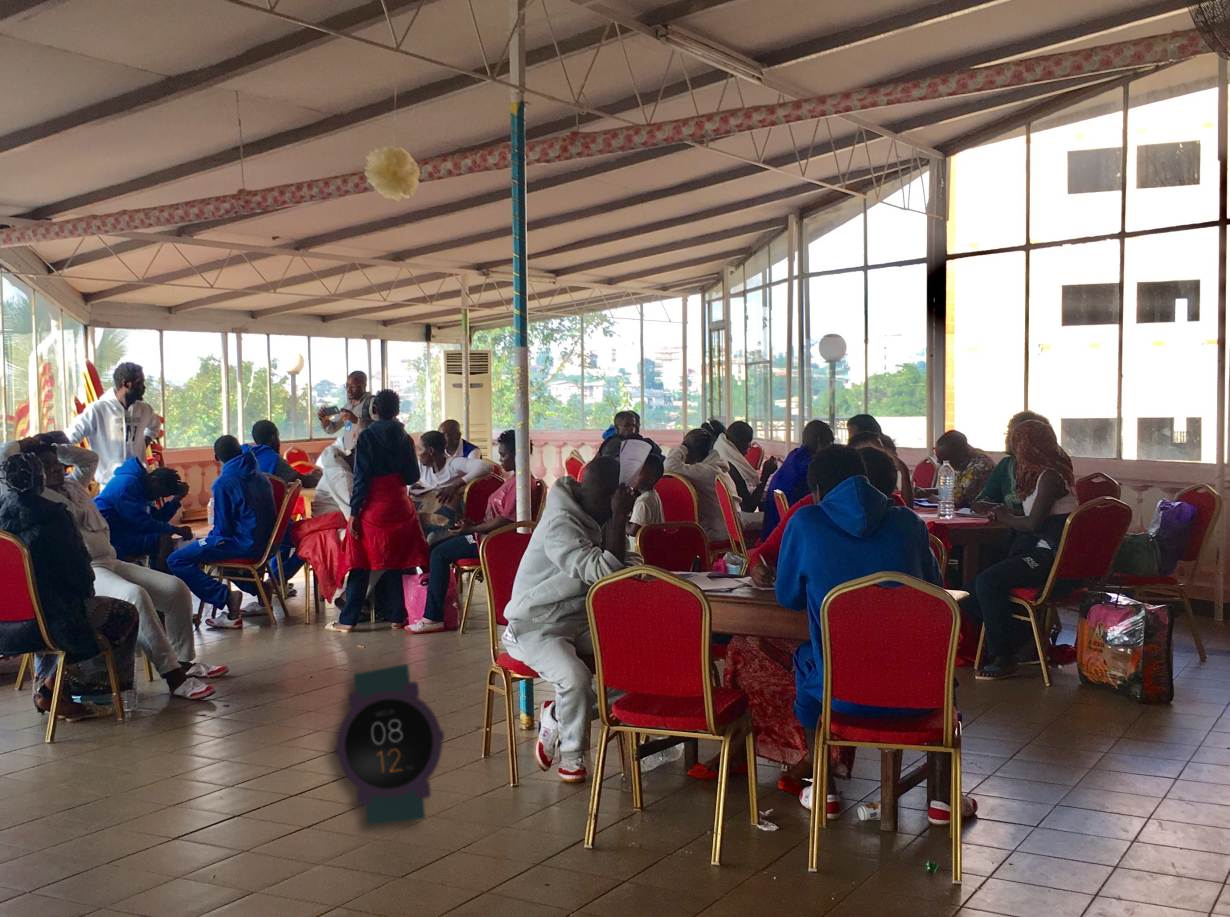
8:12
